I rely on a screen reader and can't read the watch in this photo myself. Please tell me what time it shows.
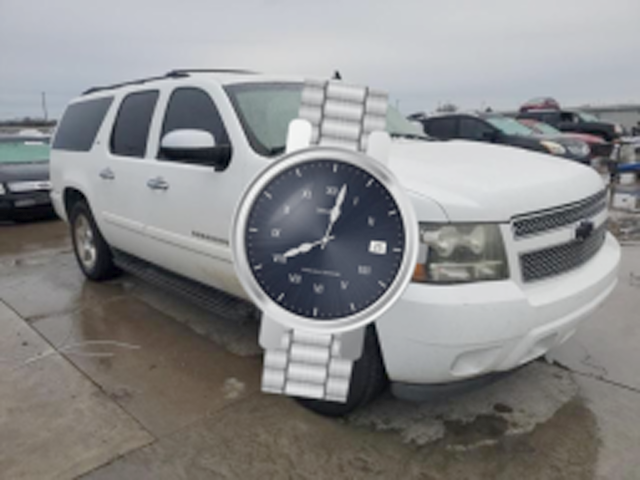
8:02
